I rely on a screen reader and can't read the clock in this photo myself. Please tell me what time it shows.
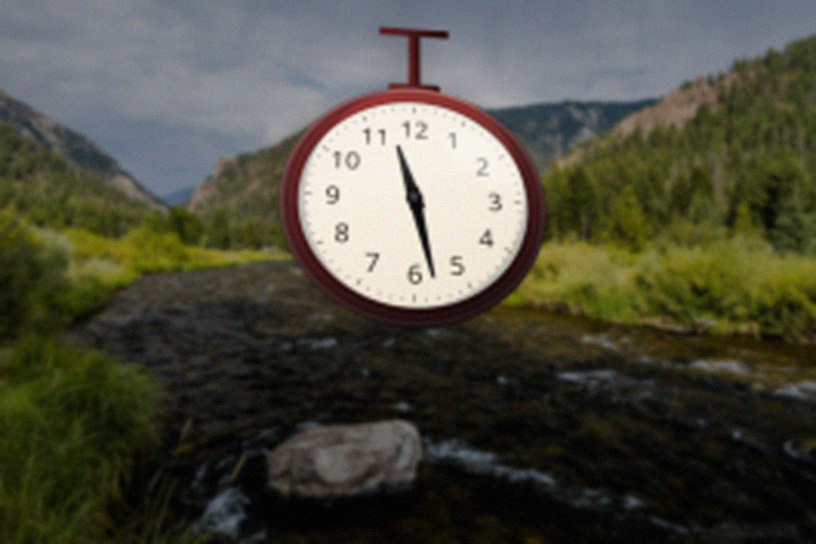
11:28
